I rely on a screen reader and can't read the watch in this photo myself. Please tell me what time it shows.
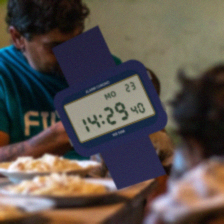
14:29:40
